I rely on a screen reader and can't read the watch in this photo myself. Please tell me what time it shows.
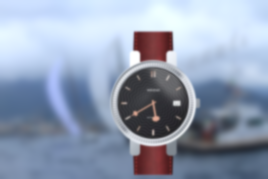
5:40
